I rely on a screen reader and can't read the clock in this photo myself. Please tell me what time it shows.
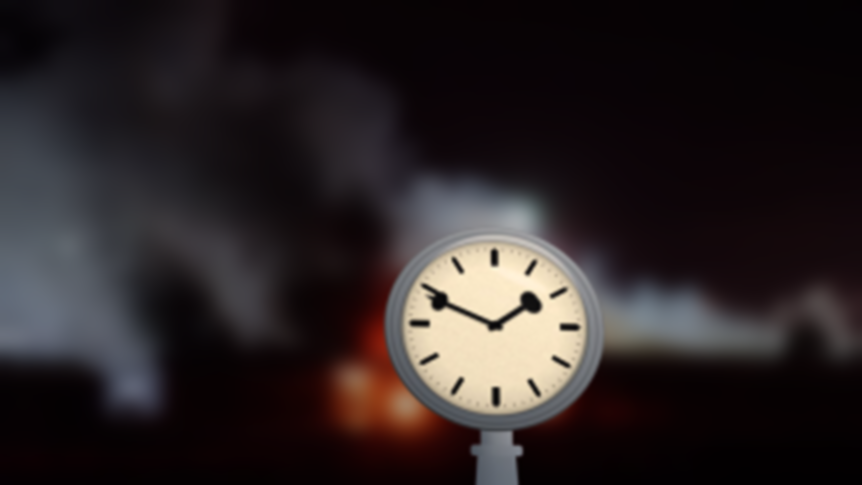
1:49
